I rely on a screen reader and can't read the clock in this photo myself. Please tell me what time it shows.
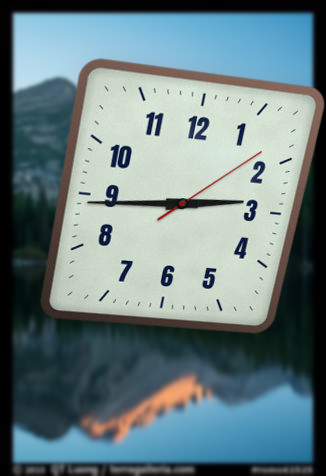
2:44:08
